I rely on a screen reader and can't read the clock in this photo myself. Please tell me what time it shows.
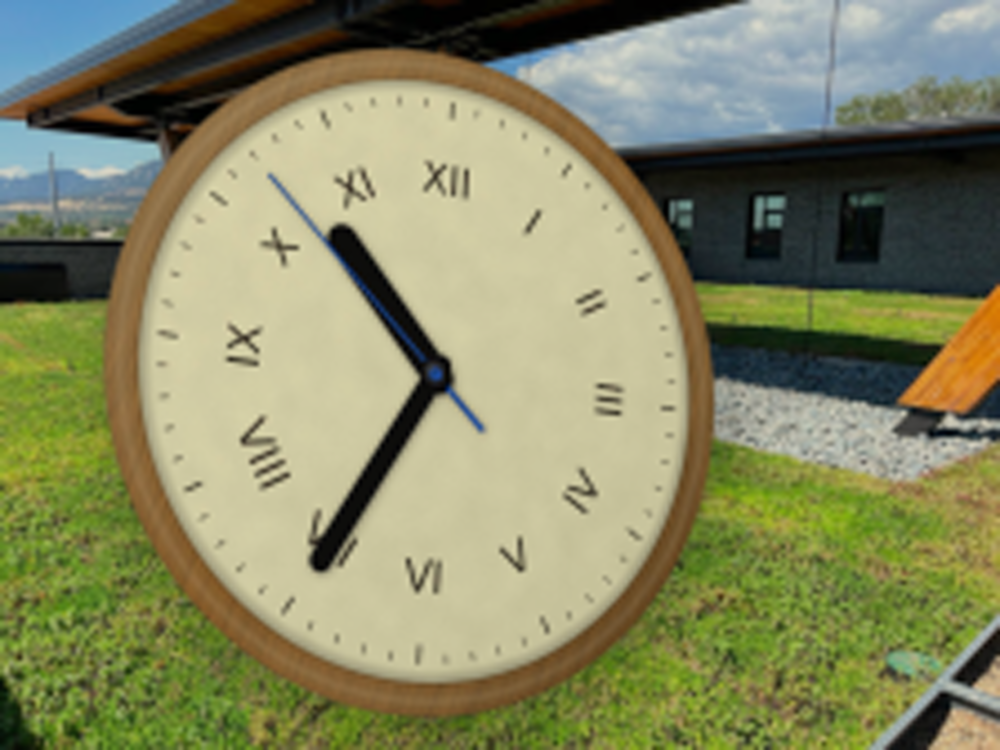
10:34:52
